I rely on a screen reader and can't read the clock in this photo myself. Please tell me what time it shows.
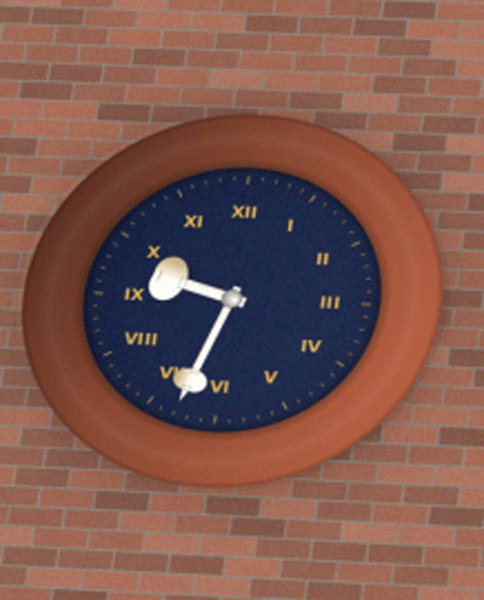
9:33
